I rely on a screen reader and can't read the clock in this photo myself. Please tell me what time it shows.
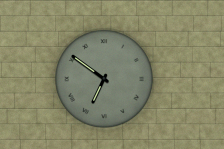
6:51
